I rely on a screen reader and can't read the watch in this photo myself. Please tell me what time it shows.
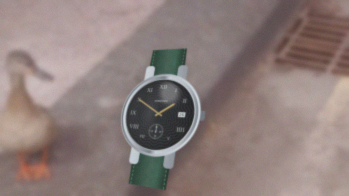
1:50
